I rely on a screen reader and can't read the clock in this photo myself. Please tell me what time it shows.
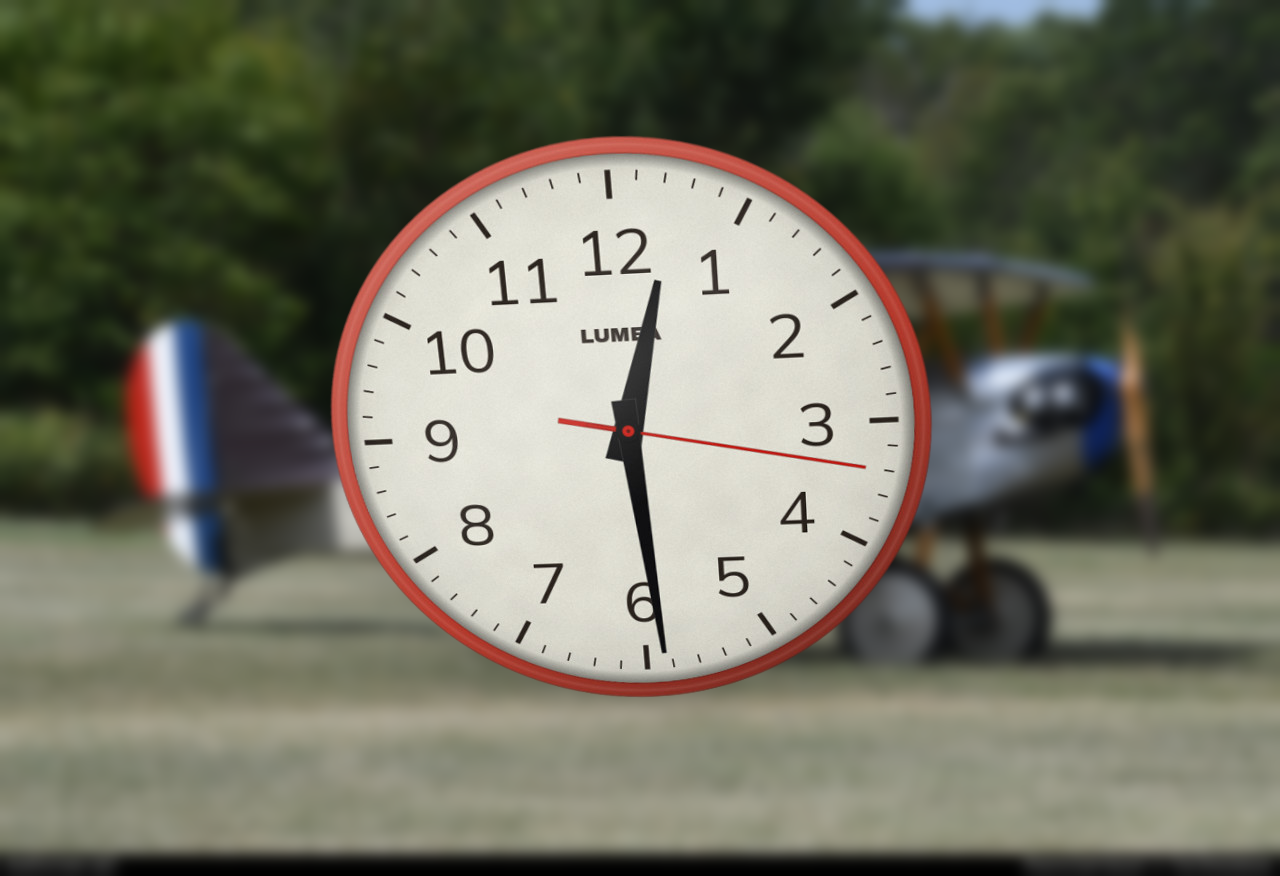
12:29:17
